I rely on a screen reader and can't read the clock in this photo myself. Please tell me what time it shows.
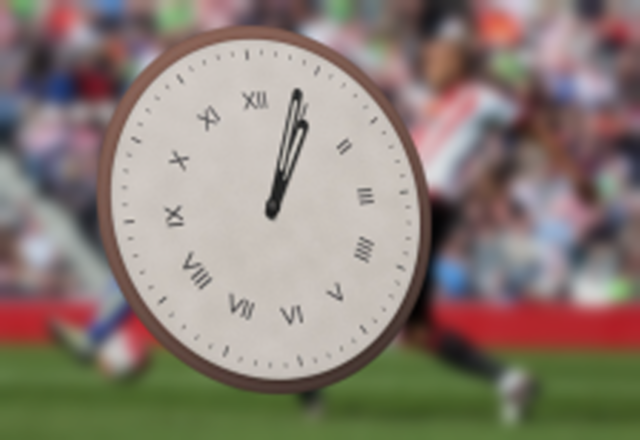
1:04
